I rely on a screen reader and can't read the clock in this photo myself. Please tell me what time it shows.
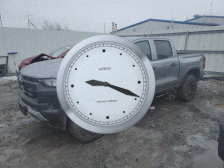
9:19
